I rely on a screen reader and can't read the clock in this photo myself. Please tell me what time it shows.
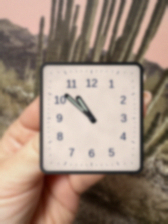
10:52
